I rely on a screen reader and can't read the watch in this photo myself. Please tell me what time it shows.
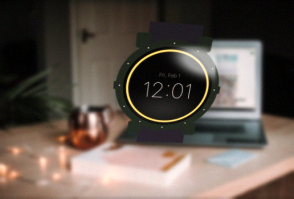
12:01
